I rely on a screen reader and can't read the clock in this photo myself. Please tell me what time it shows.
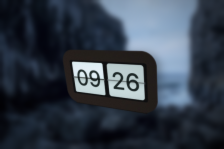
9:26
